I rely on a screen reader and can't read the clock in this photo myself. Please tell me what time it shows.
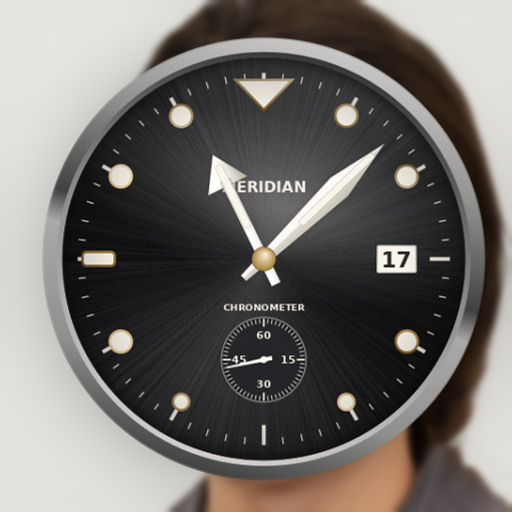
11:07:43
